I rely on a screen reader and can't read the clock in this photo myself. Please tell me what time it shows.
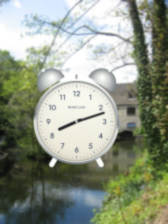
8:12
